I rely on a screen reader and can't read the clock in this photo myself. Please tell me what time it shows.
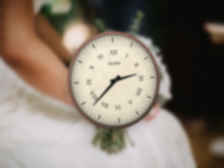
2:38
